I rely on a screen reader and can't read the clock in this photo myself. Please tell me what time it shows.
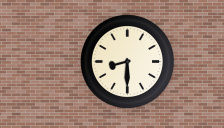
8:30
